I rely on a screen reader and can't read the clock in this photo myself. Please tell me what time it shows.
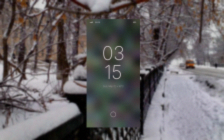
3:15
